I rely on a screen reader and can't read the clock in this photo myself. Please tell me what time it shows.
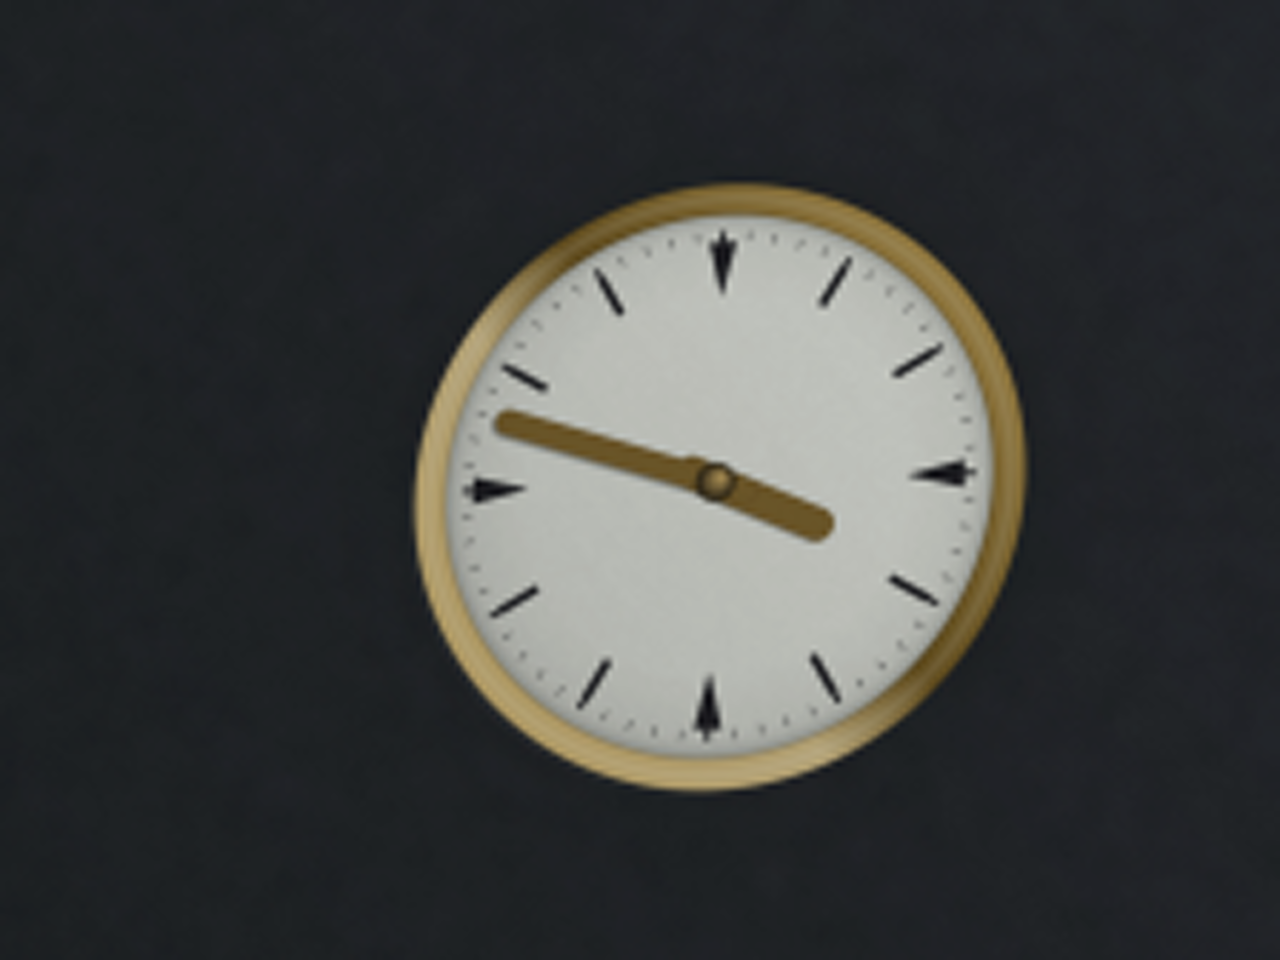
3:48
